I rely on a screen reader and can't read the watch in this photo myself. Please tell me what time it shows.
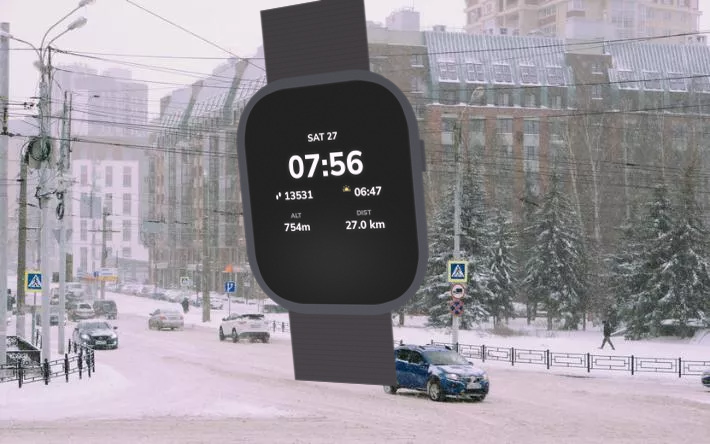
7:56
